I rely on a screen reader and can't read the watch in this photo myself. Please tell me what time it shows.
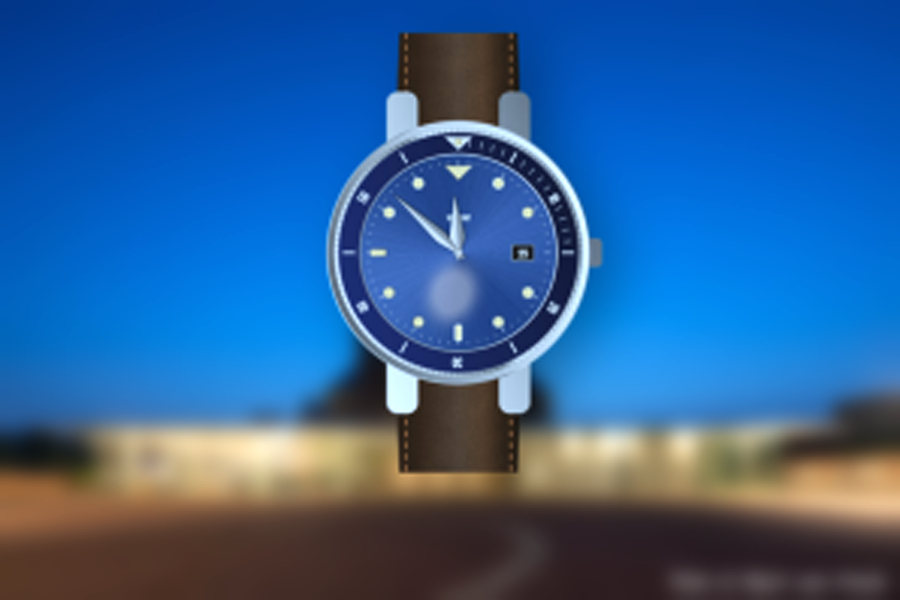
11:52
